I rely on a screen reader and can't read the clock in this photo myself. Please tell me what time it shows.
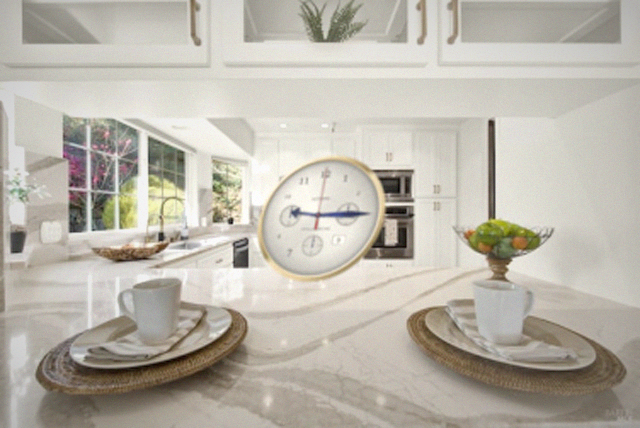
9:15
